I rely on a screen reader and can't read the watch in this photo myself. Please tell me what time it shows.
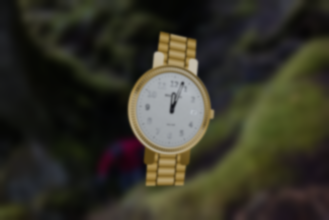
12:03
